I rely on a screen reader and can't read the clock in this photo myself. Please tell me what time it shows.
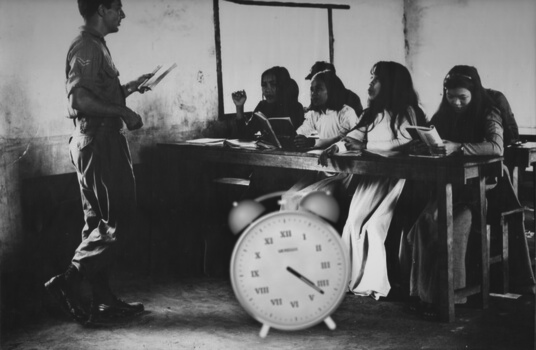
4:22
